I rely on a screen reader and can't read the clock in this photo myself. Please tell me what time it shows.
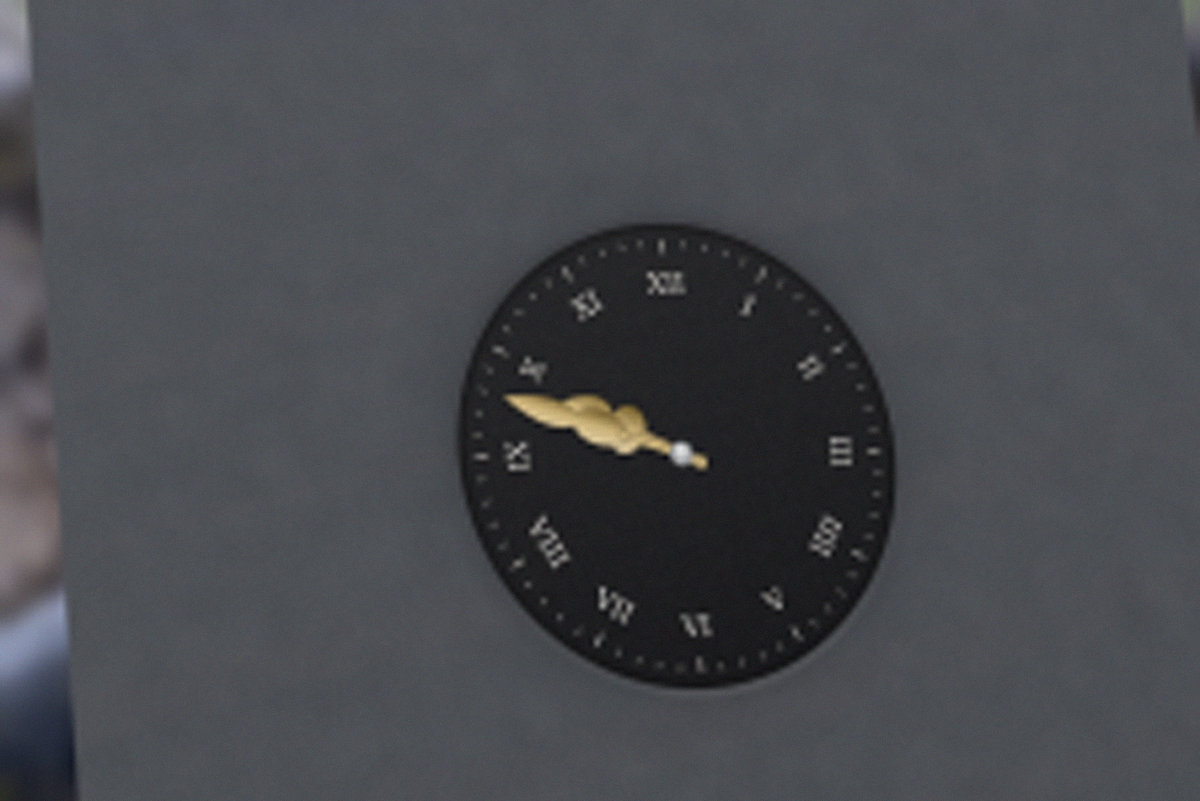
9:48
